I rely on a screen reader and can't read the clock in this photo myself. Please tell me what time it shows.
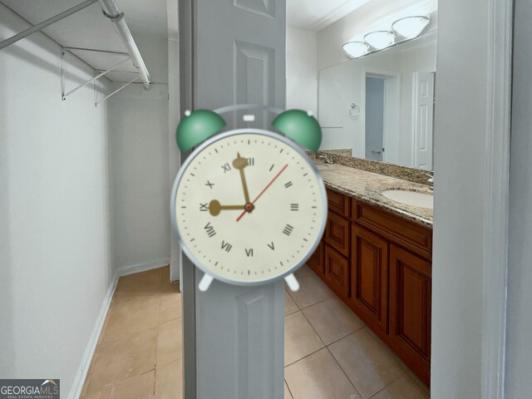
8:58:07
